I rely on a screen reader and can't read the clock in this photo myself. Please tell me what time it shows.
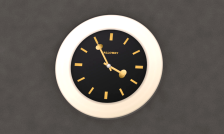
3:55
